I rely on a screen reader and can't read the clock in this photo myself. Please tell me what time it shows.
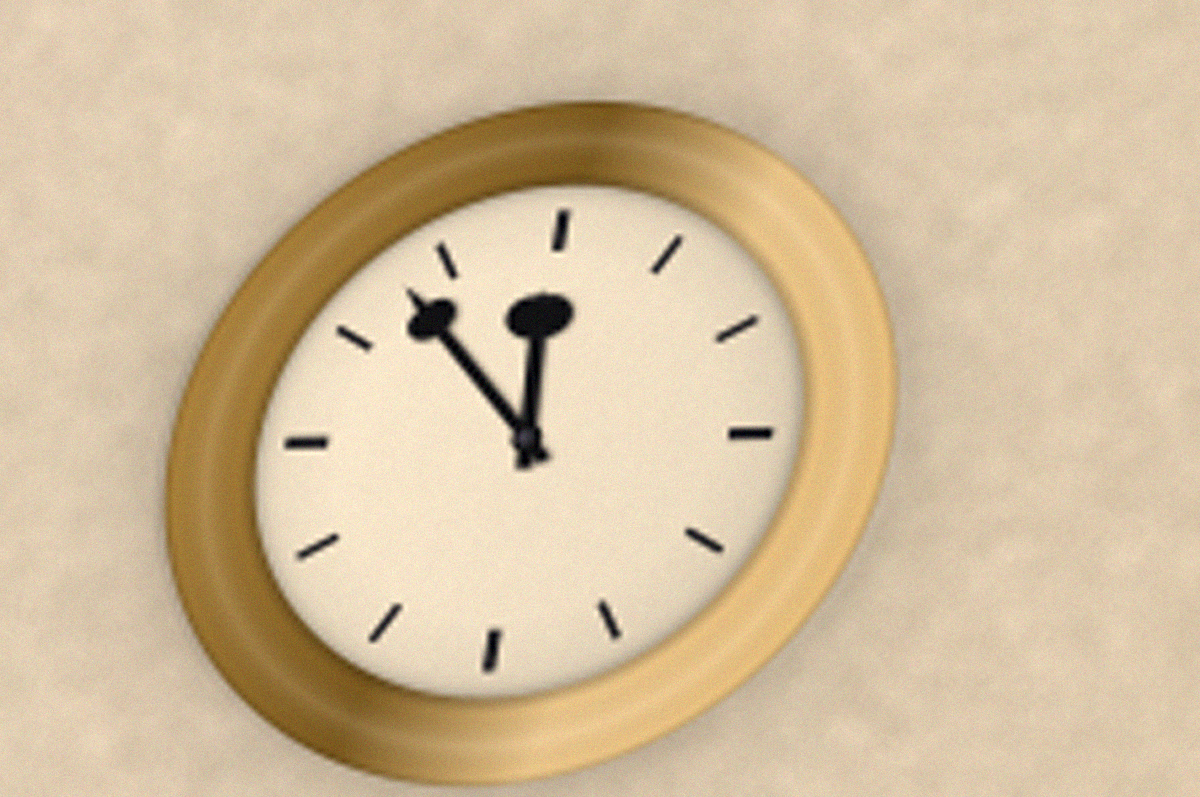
11:53
